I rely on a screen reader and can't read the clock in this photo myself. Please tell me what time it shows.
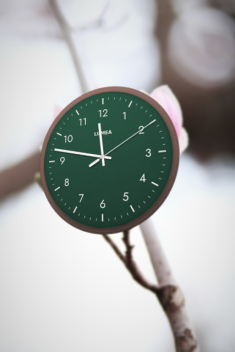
11:47:10
